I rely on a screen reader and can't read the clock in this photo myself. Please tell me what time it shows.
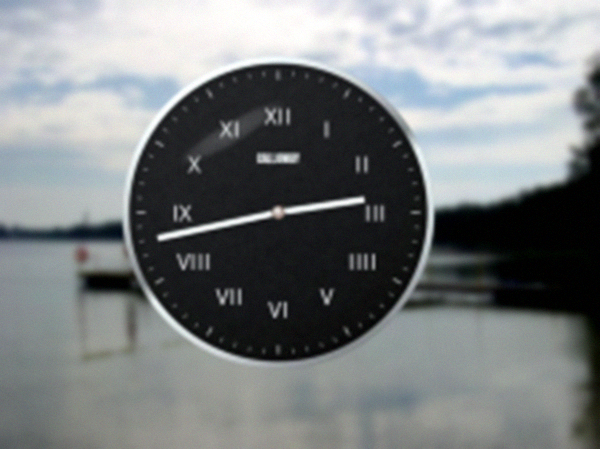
2:43
